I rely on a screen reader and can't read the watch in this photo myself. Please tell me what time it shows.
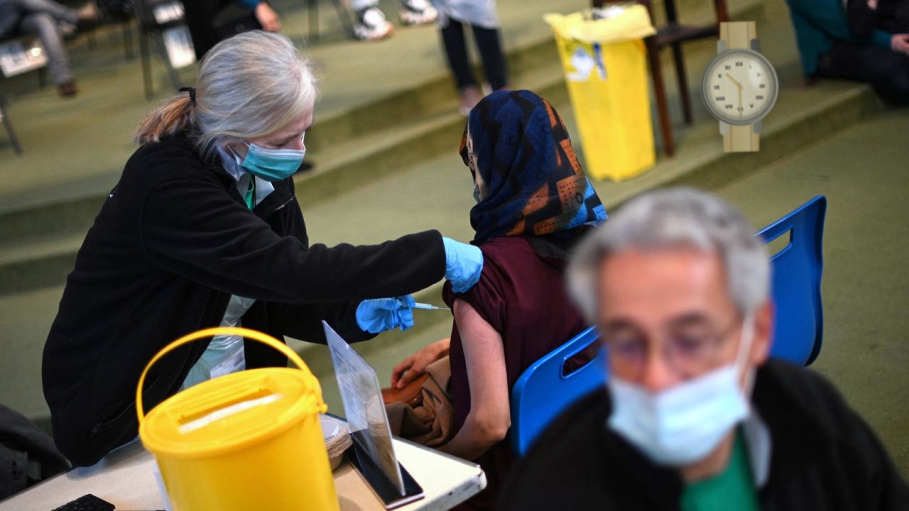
10:30
